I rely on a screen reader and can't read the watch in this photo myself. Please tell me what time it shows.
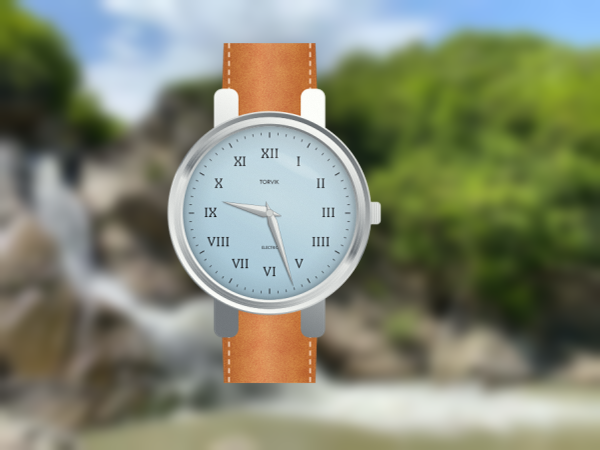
9:27
